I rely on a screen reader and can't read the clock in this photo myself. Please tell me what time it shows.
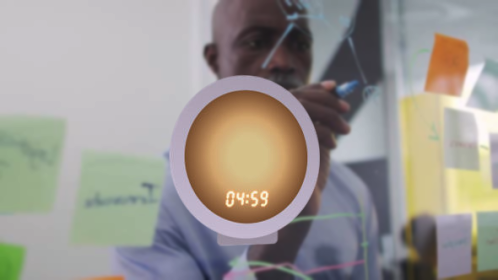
4:59
